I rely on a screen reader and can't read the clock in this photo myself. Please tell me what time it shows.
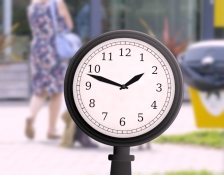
1:48
